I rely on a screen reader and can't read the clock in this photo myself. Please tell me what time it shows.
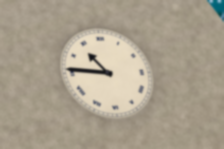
10:46
